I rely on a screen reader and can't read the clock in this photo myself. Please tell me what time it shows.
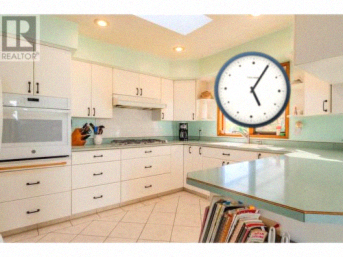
5:05
